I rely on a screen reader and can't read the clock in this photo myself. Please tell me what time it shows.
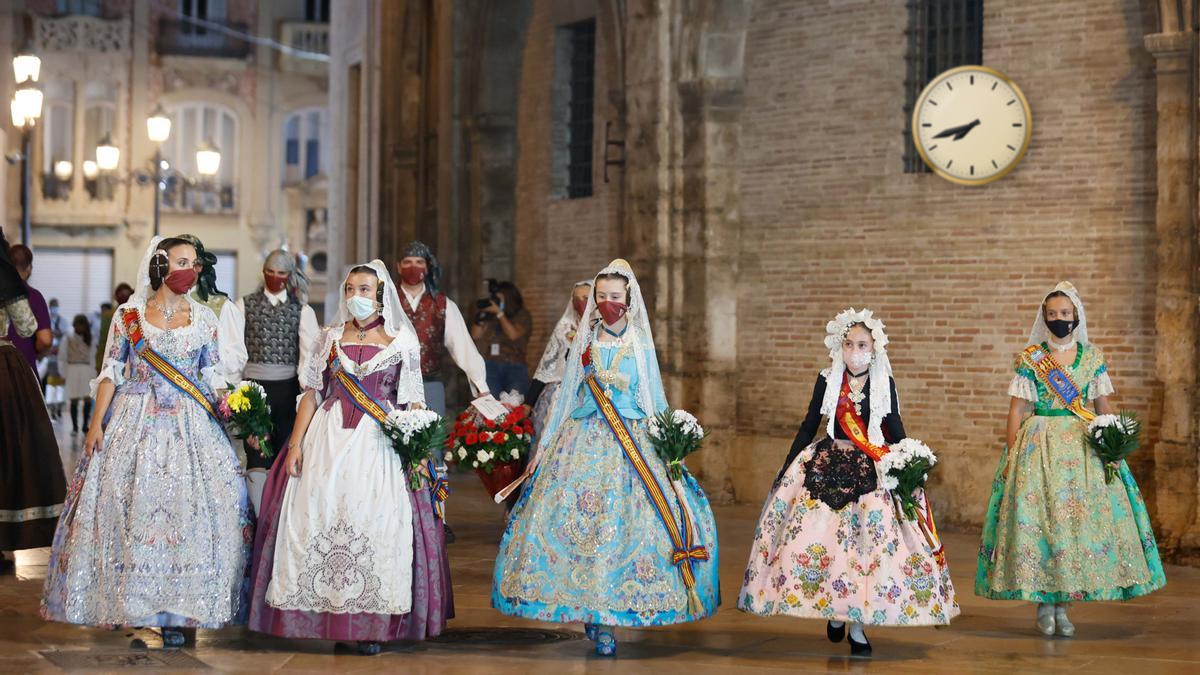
7:42
